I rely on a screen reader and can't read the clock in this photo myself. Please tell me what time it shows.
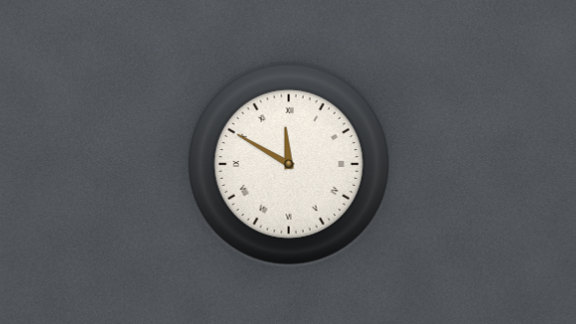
11:50
